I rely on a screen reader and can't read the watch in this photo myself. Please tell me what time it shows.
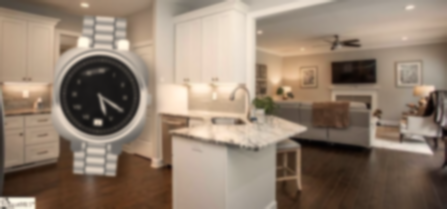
5:20
